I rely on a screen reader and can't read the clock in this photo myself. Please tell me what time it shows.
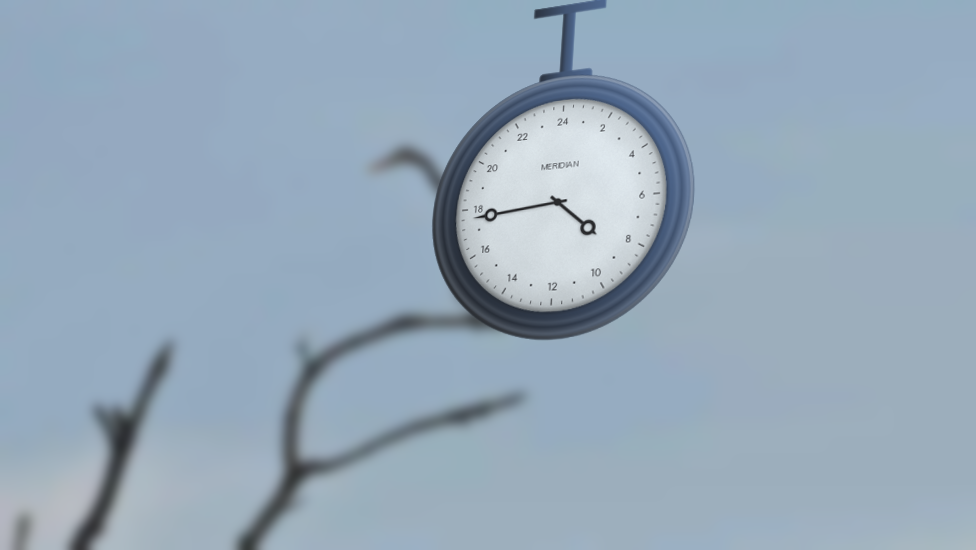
8:44
